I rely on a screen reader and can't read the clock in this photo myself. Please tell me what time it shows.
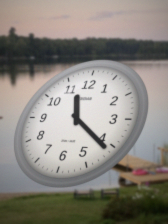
11:21
